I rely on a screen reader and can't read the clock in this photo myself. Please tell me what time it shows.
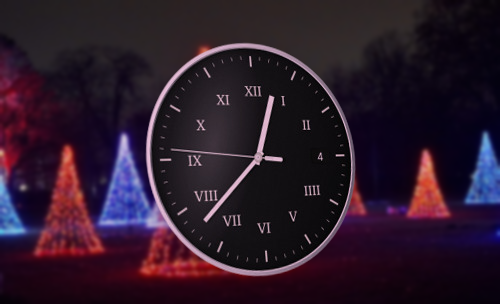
12:37:46
